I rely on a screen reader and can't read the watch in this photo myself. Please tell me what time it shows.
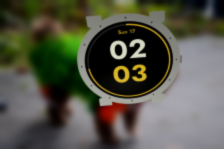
2:03
